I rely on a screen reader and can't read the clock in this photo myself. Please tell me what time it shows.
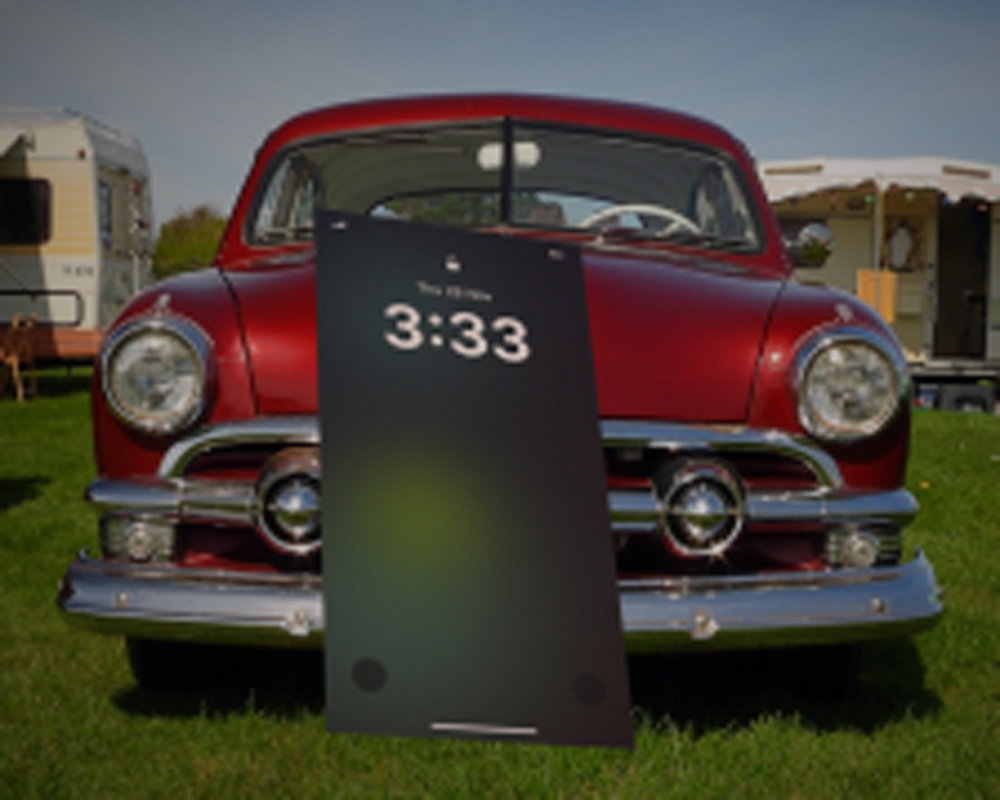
3:33
